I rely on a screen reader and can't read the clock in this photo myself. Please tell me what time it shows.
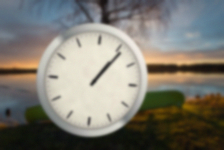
1:06
